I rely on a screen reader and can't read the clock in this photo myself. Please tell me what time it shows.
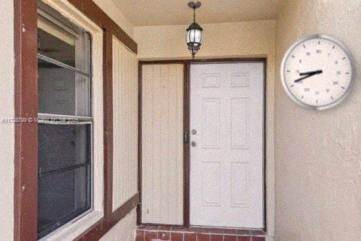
8:41
